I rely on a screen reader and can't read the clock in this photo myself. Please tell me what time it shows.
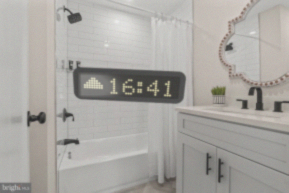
16:41
